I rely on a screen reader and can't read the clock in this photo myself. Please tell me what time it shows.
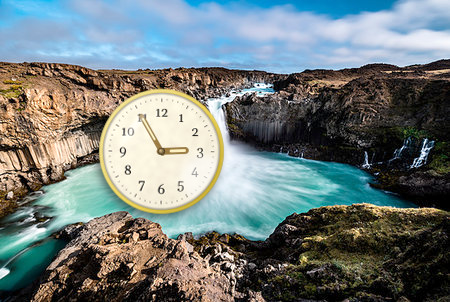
2:55
